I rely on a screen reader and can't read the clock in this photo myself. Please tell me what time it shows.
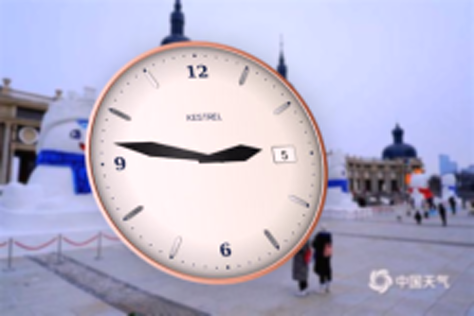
2:47
